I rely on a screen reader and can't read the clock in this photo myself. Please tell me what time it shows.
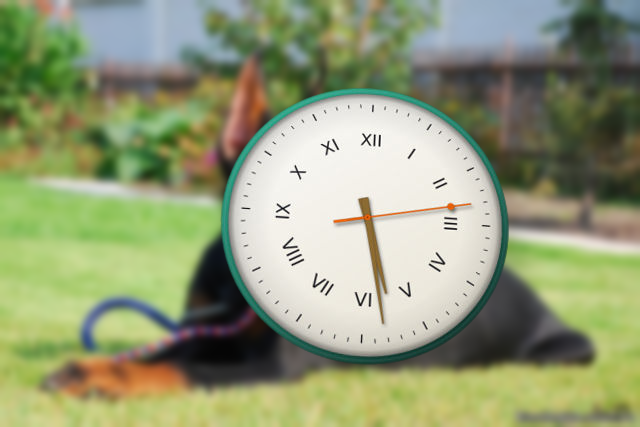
5:28:13
